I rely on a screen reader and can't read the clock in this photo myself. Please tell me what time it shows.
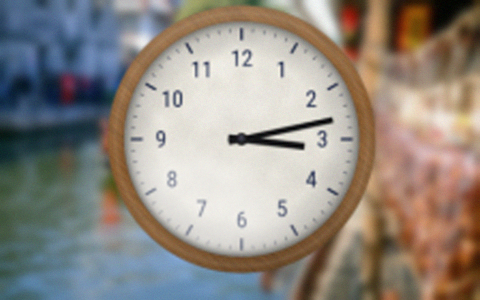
3:13
